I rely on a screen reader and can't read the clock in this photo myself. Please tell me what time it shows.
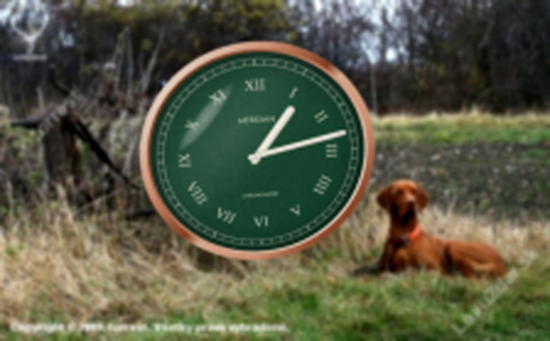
1:13
